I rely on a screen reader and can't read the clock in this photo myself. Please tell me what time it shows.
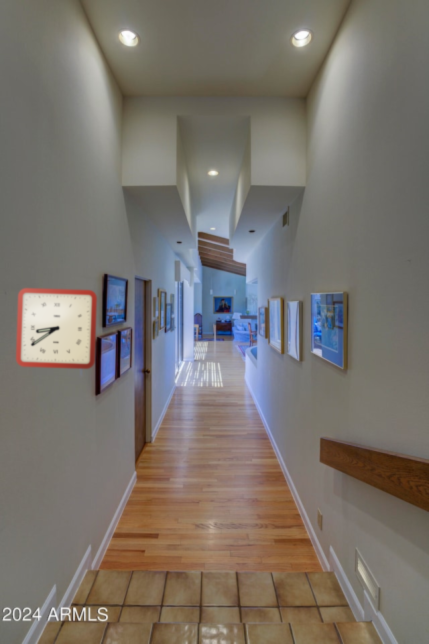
8:39
